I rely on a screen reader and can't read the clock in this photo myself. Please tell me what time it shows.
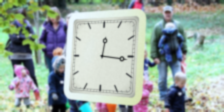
12:16
